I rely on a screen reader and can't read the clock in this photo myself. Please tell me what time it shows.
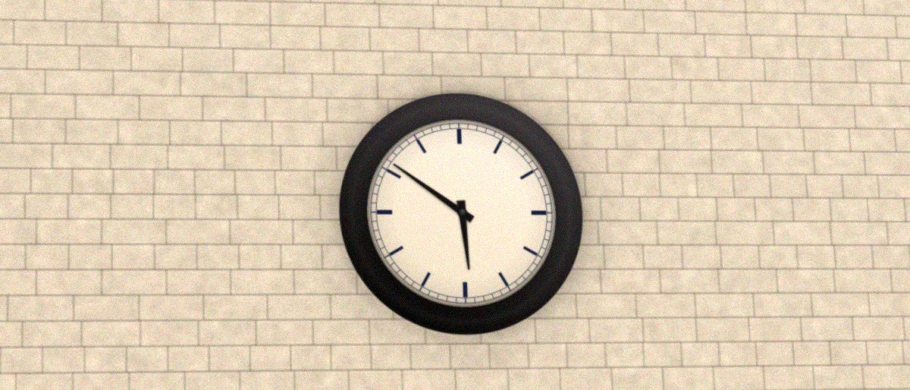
5:51
